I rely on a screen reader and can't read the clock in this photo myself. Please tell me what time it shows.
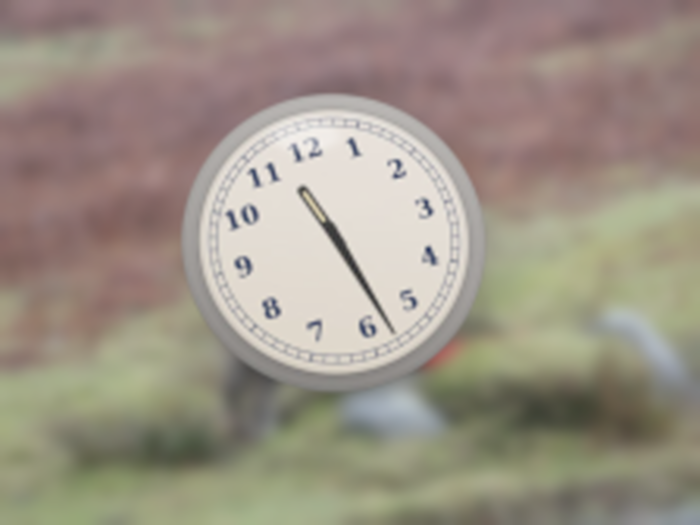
11:28
